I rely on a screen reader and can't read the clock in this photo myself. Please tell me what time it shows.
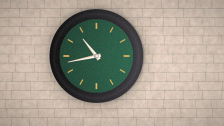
10:43
